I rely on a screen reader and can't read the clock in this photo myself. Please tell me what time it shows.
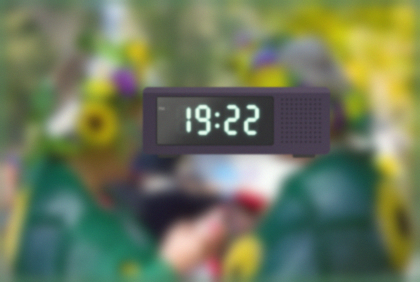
19:22
